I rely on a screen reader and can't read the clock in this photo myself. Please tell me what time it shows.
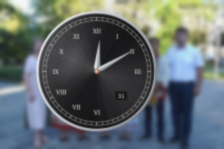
12:10
